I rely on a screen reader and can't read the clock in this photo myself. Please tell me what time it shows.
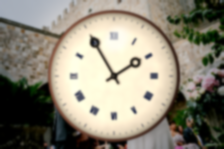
1:55
